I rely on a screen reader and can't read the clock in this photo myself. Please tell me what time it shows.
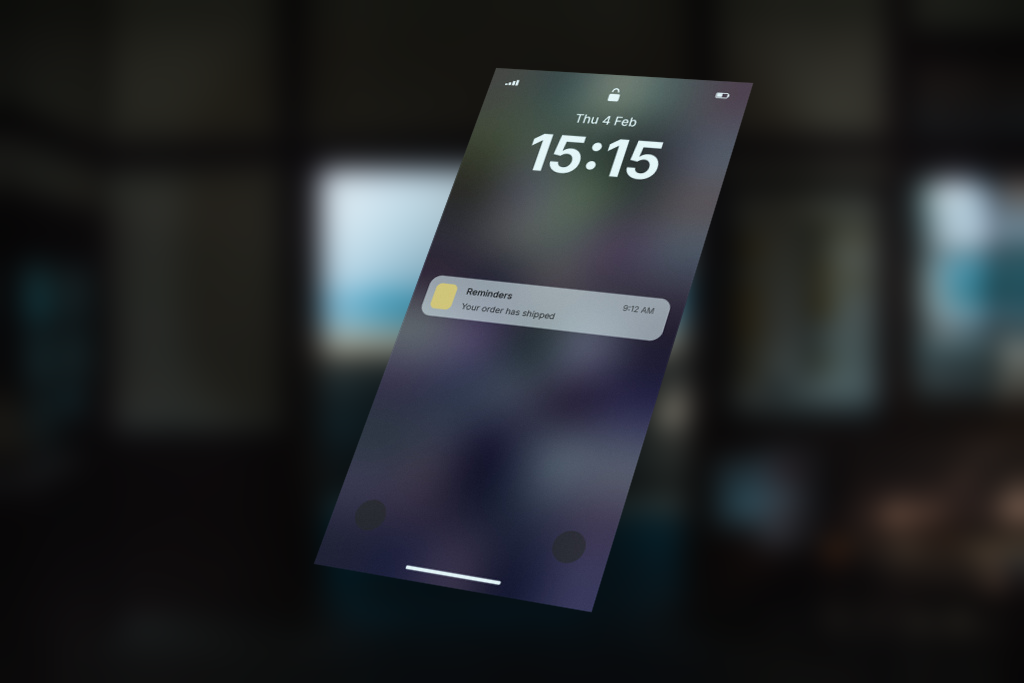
15:15
